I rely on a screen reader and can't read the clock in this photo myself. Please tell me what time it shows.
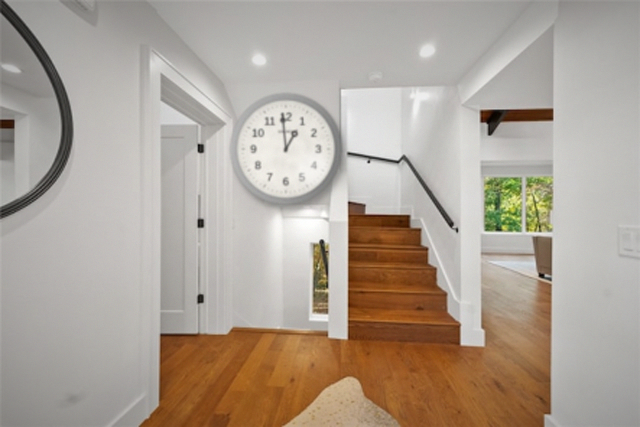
12:59
